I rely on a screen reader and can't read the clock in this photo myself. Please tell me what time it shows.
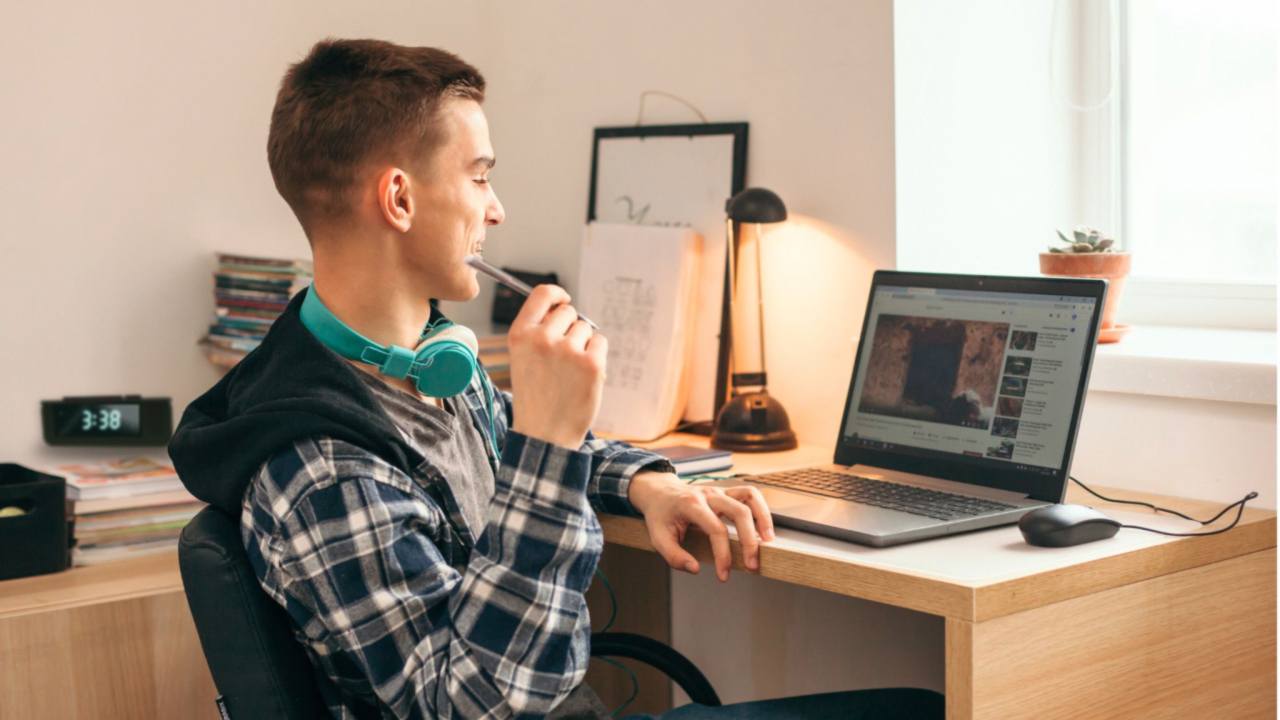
3:38
